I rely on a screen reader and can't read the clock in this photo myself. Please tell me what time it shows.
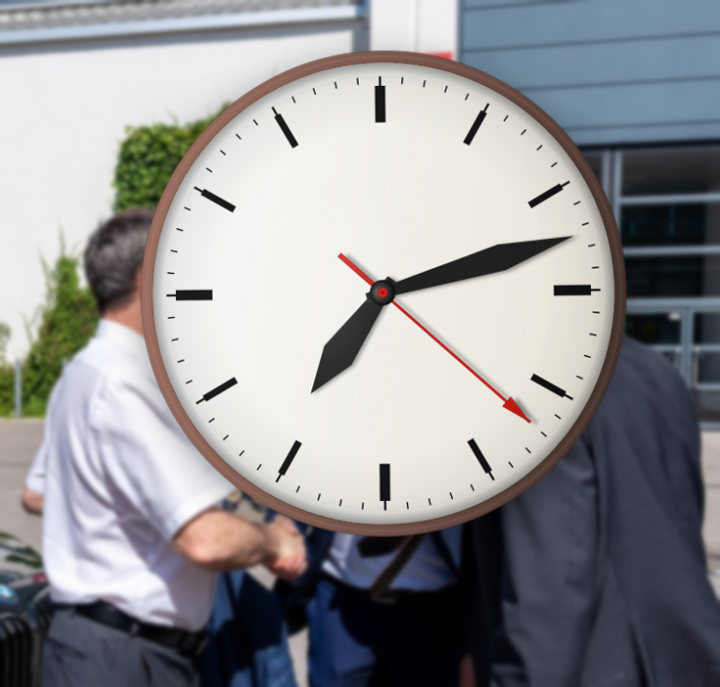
7:12:22
